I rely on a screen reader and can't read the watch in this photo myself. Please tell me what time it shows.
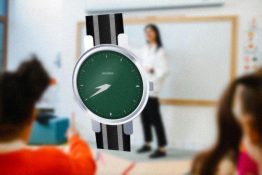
8:40
